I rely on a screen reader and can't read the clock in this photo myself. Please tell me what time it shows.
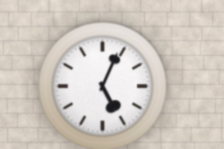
5:04
